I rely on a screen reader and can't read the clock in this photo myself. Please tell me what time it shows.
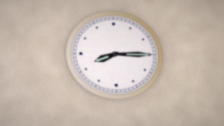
8:15
